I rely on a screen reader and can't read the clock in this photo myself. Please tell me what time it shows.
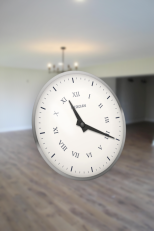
11:20
